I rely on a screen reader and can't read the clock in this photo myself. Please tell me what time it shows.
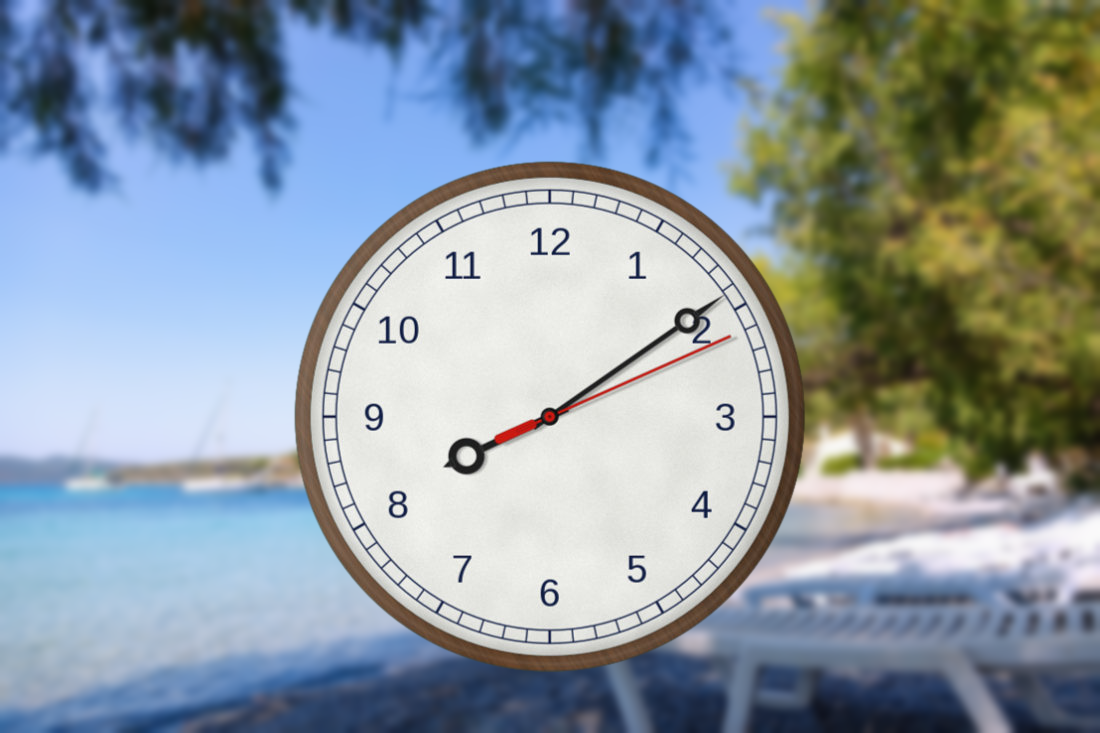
8:09:11
